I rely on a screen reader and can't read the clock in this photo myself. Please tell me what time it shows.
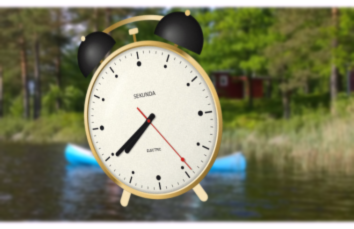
7:39:24
